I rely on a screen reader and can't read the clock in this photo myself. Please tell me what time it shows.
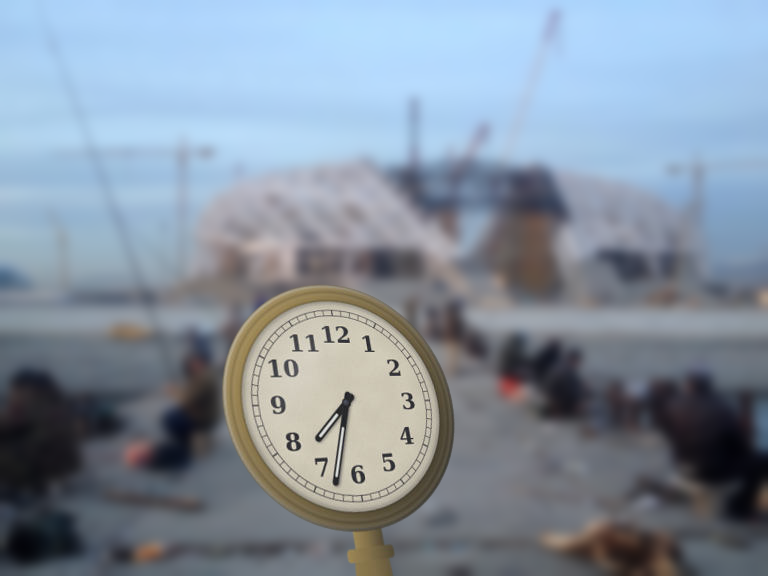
7:33
